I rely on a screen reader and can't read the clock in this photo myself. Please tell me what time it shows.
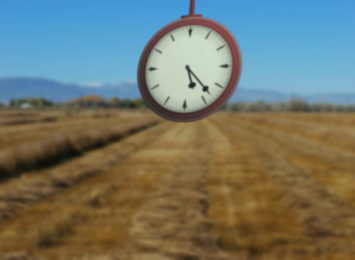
5:23
